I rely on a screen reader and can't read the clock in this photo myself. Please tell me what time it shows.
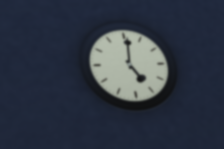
5:01
